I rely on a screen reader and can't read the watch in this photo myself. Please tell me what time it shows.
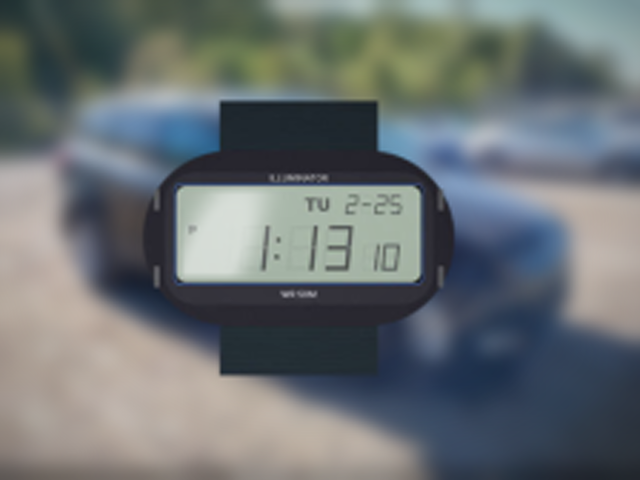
1:13:10
